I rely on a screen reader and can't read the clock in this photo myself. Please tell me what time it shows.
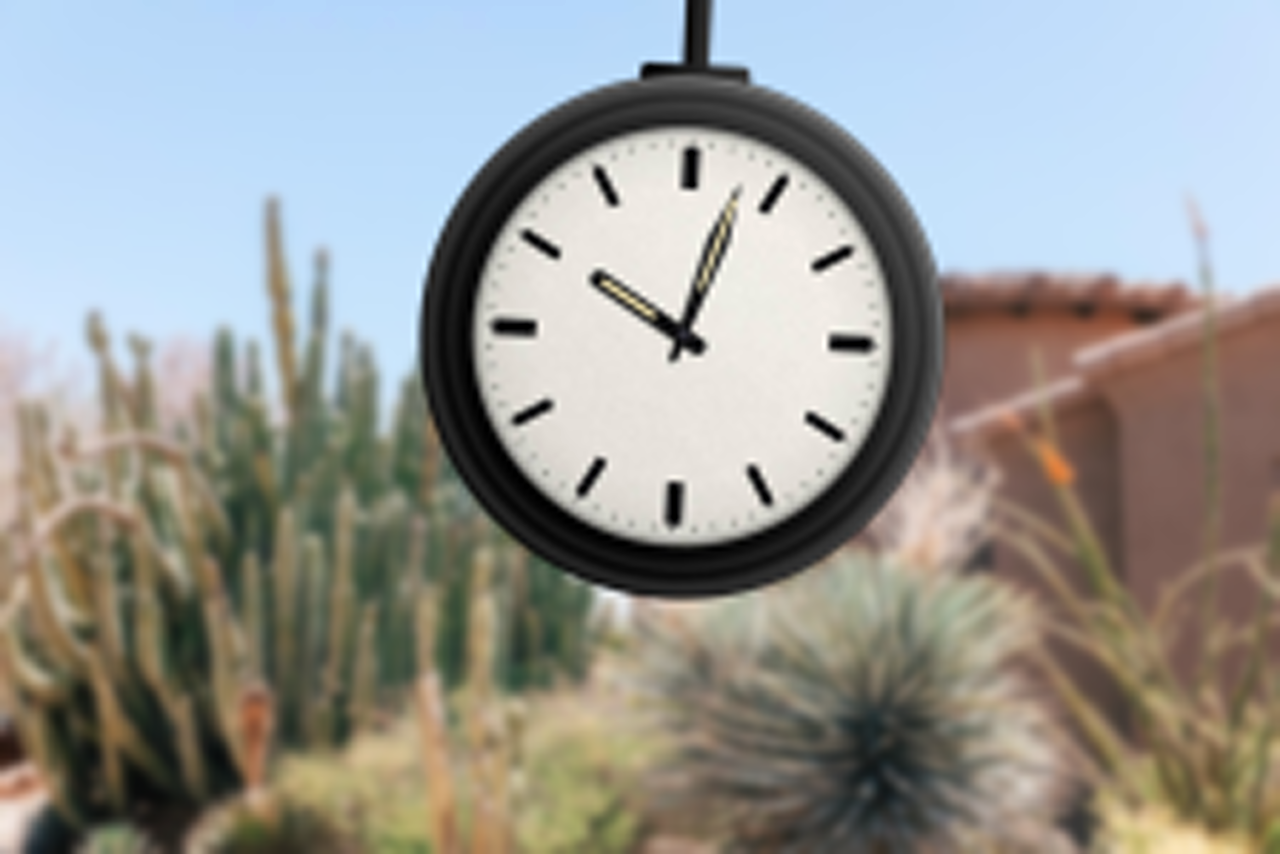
10:03
